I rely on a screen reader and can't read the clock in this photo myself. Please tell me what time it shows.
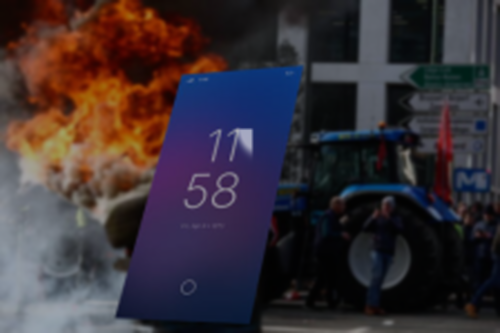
11:58
